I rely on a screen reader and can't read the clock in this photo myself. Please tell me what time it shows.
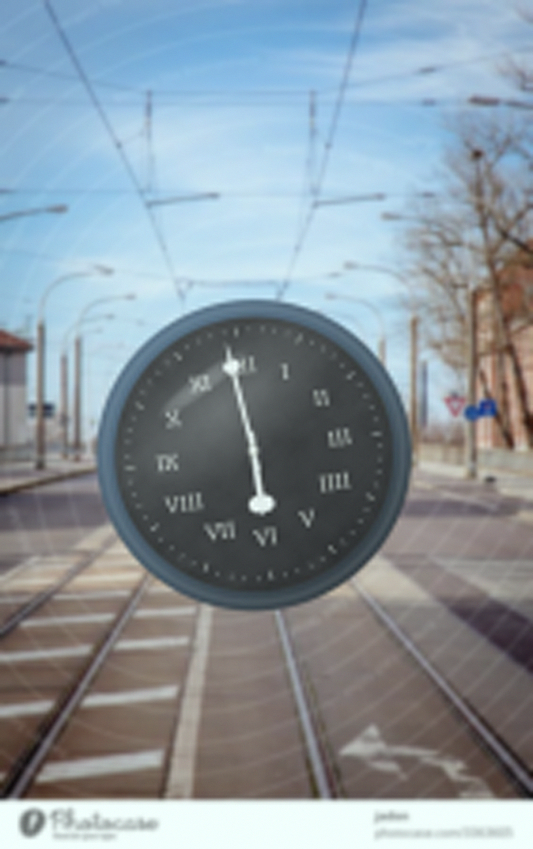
5:59
